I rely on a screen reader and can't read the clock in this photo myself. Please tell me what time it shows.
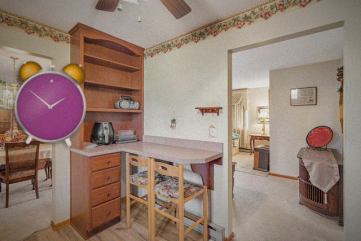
1:51
